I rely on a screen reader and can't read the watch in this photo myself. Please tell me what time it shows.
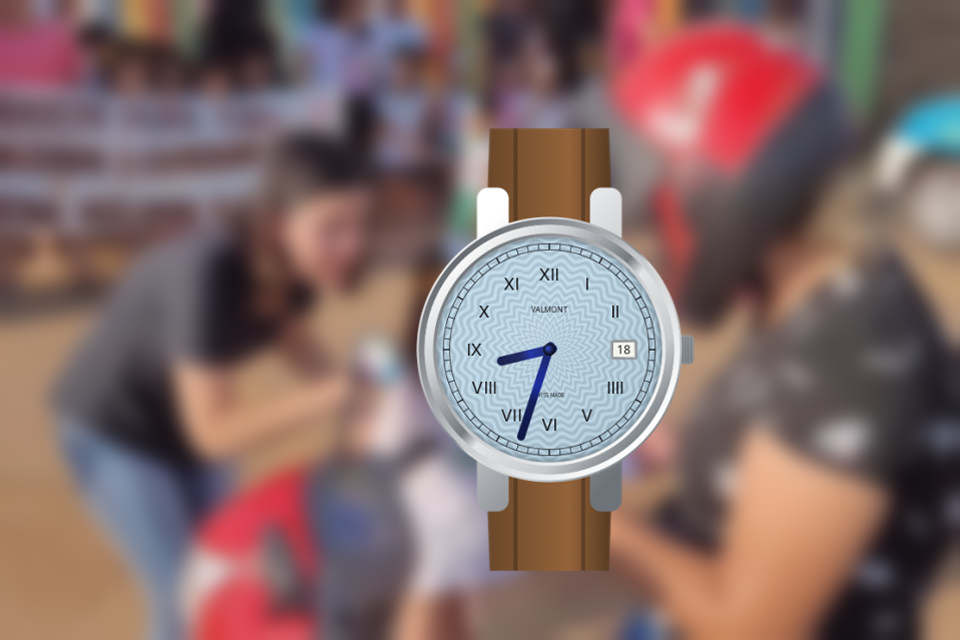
8:33
